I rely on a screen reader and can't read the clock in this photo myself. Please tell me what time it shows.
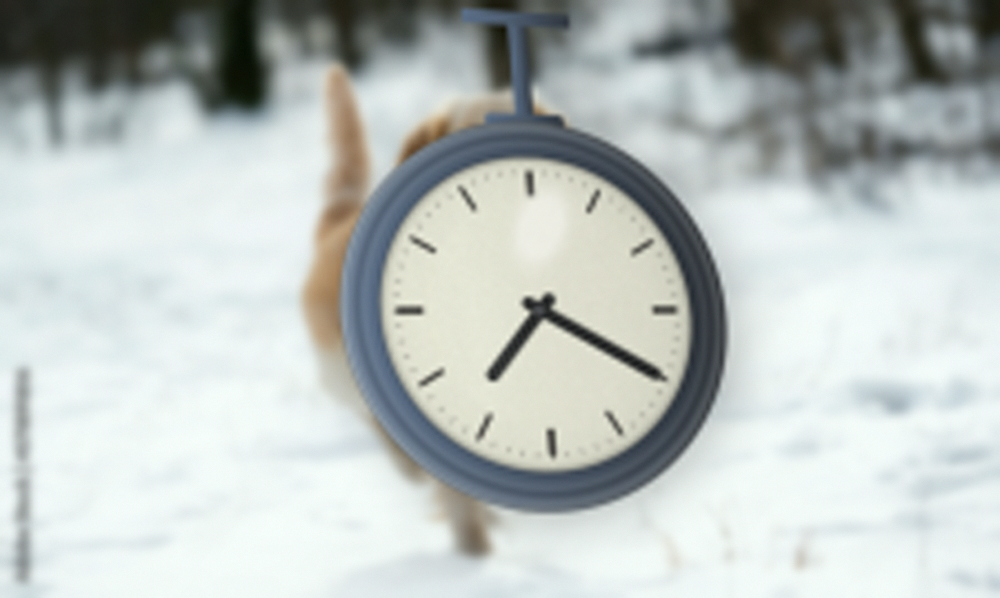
7:20
